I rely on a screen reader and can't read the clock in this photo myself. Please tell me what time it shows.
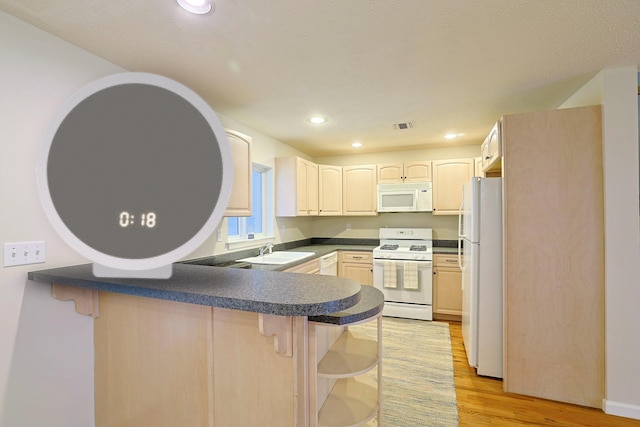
0:18
